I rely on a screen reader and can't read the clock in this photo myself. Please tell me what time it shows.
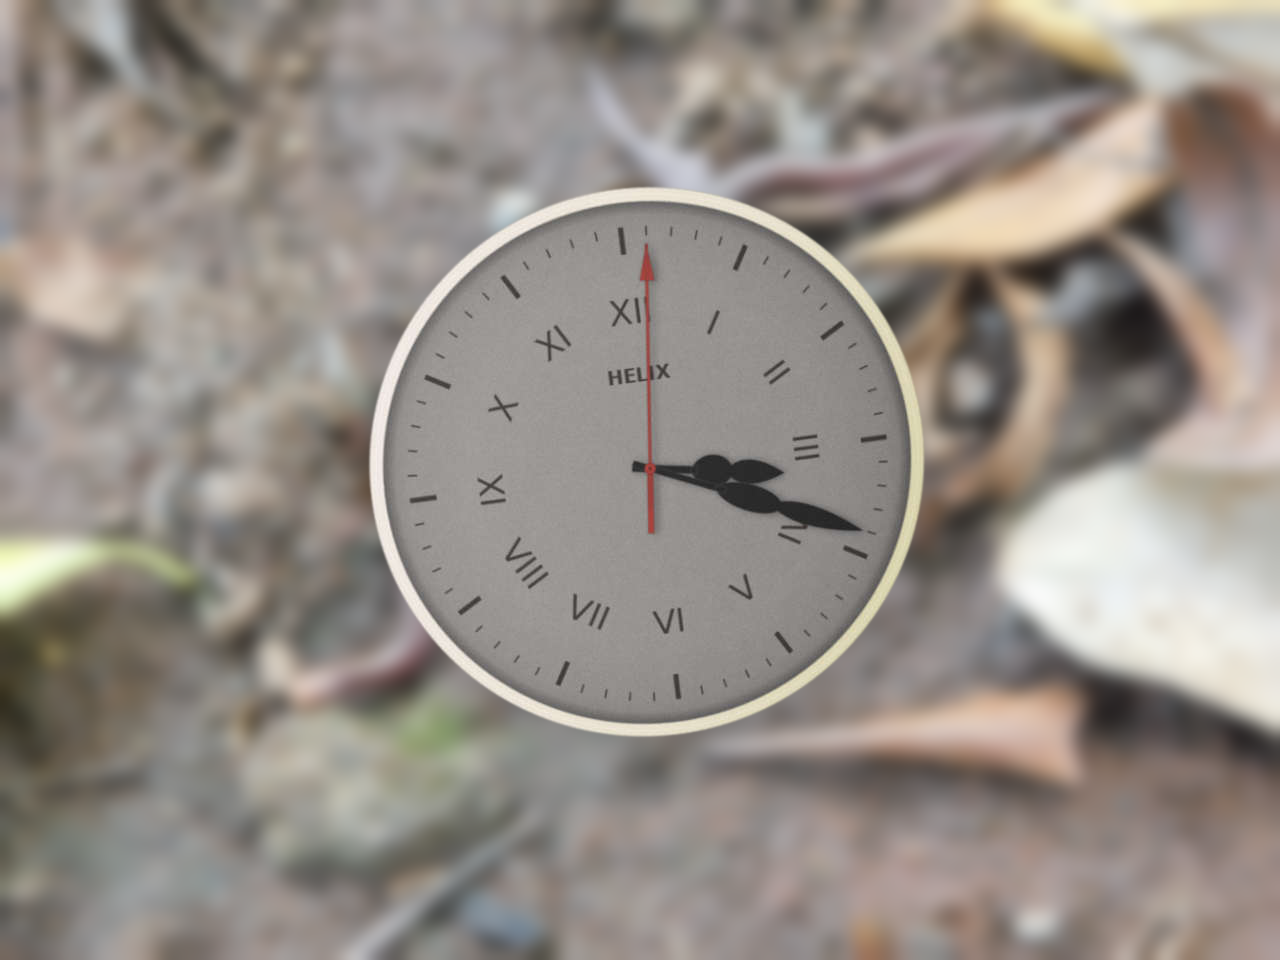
3:19:01
